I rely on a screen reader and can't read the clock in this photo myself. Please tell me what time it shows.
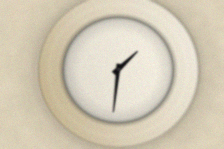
1:31
